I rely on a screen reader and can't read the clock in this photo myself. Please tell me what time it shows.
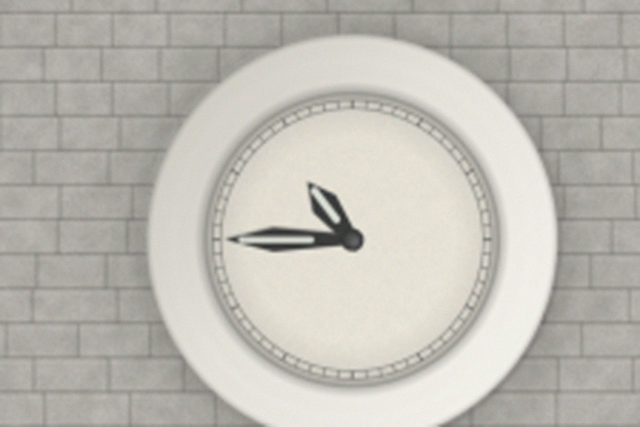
10:45
